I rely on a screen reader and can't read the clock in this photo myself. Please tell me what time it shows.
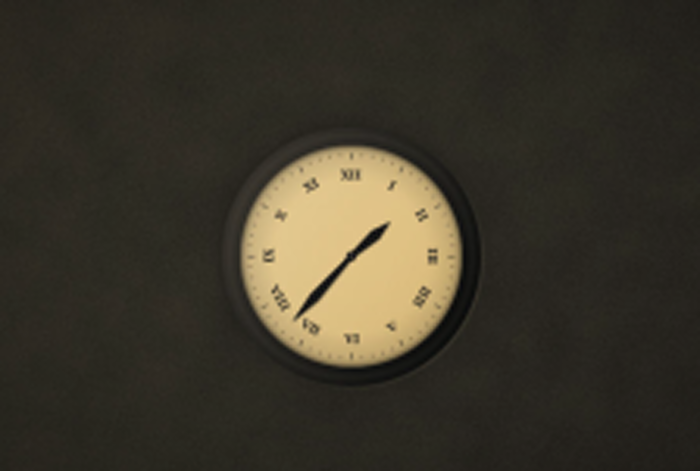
1:37
